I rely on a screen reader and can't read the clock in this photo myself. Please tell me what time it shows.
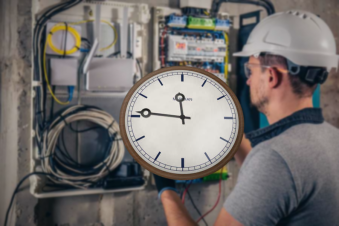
11:46
